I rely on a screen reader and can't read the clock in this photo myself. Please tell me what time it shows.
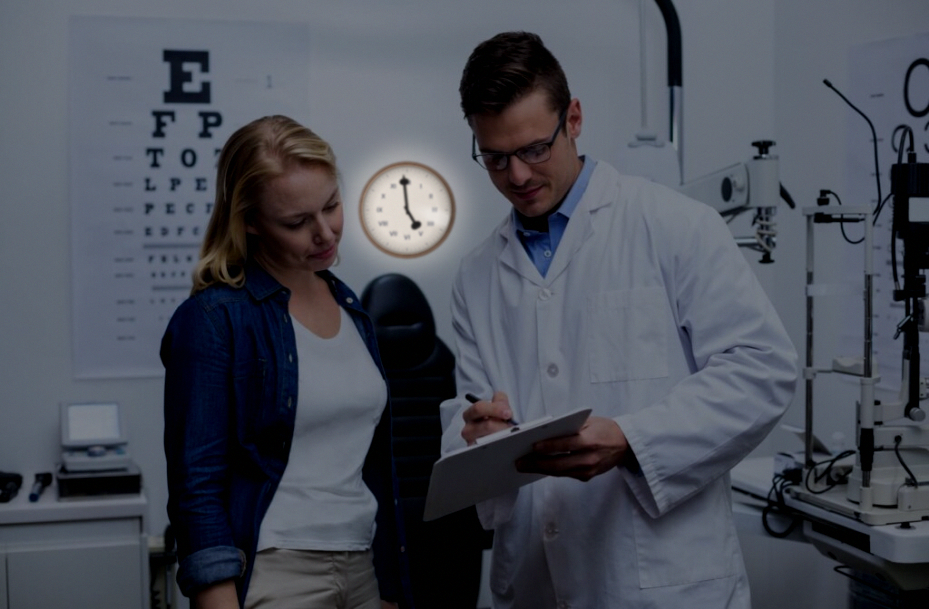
4:59
